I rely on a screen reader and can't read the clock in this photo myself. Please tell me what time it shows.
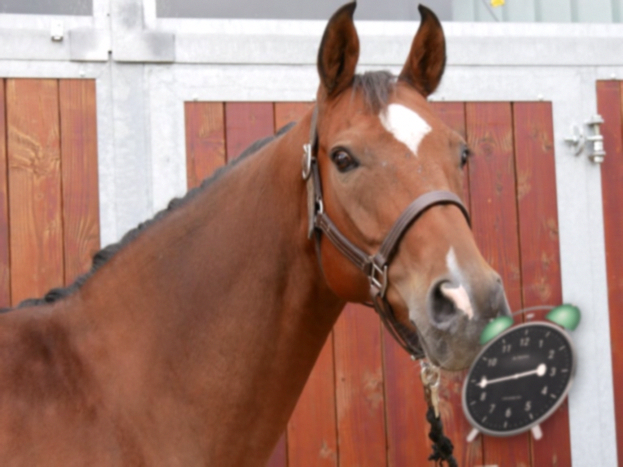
2:44
